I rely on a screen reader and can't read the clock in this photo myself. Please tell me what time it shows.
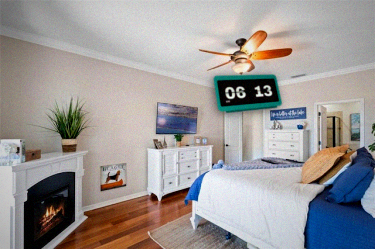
6:13
